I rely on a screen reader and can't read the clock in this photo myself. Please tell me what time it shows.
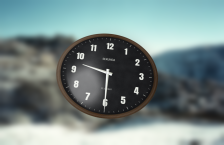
9:30
